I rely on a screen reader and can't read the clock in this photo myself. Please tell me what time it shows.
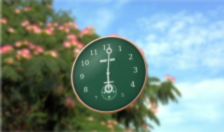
6:01
